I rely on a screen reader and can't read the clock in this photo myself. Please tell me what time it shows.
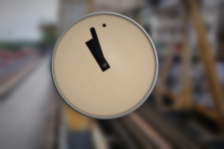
10:57
